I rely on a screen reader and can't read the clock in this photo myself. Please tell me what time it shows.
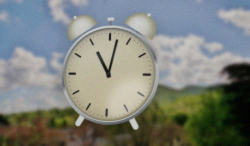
11:02
